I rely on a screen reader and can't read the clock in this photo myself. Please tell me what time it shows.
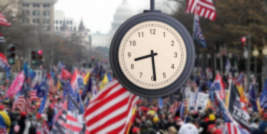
8:29
